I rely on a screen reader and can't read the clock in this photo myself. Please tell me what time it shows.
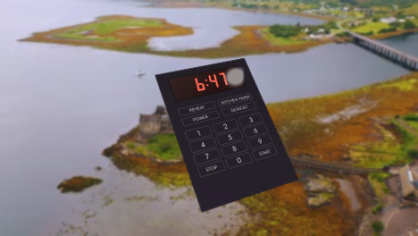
6:47
